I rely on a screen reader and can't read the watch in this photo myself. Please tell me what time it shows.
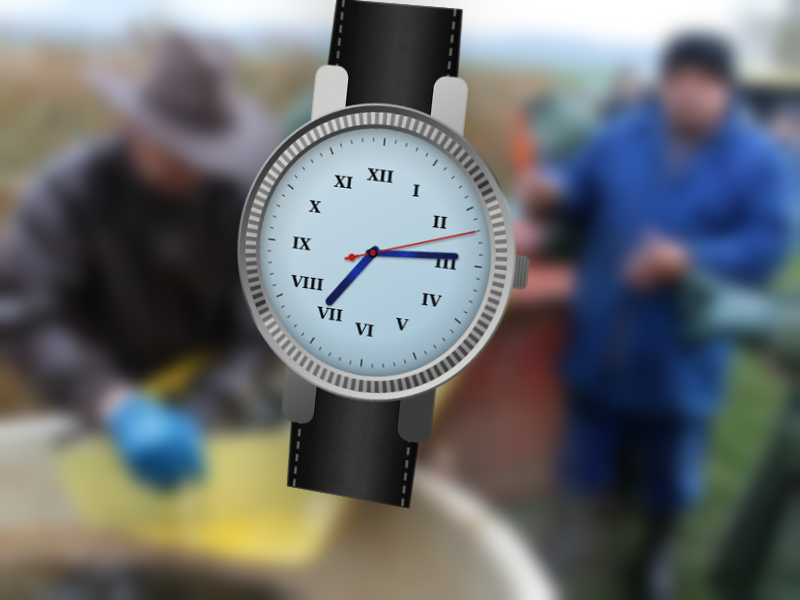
7:14:12
